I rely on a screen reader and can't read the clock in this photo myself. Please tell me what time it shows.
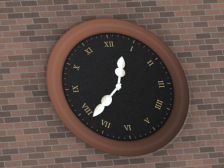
12:38
